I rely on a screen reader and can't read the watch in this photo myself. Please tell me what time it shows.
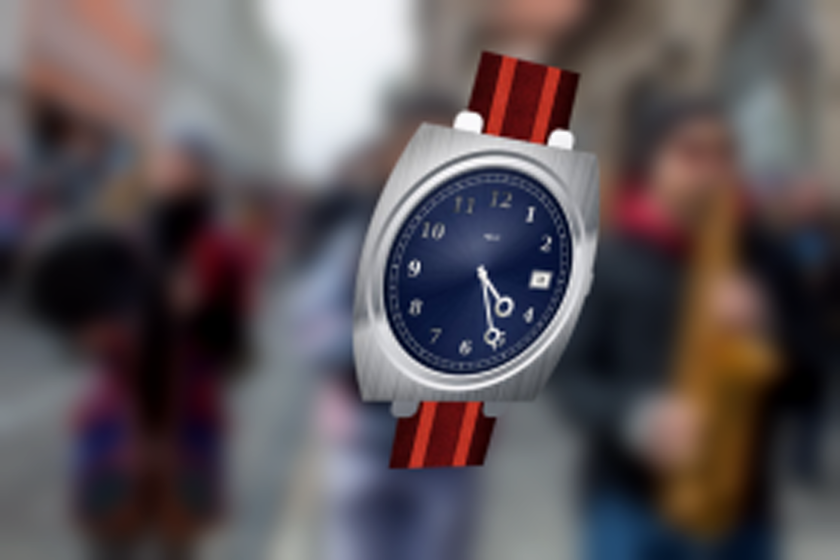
4:26
